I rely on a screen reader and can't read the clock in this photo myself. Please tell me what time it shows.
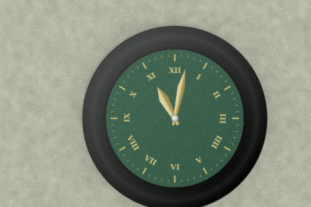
11:02
